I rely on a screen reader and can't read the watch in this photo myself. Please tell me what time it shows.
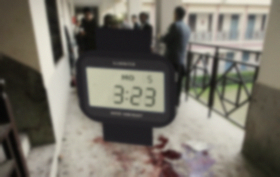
3:23
